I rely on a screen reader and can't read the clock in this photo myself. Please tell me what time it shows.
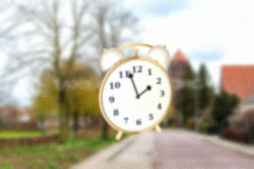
1:57
